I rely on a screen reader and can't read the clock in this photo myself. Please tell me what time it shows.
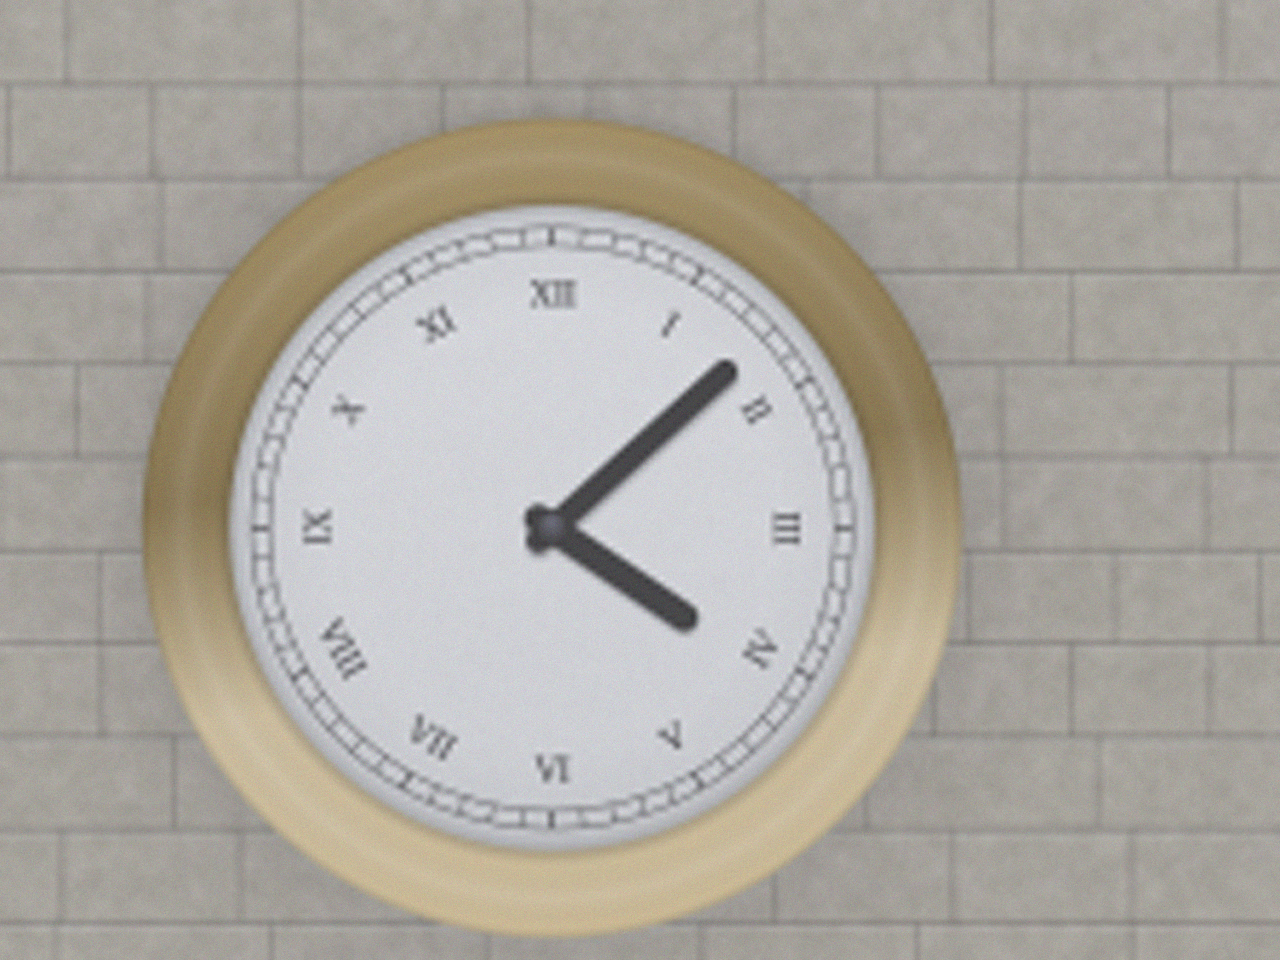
4:08
